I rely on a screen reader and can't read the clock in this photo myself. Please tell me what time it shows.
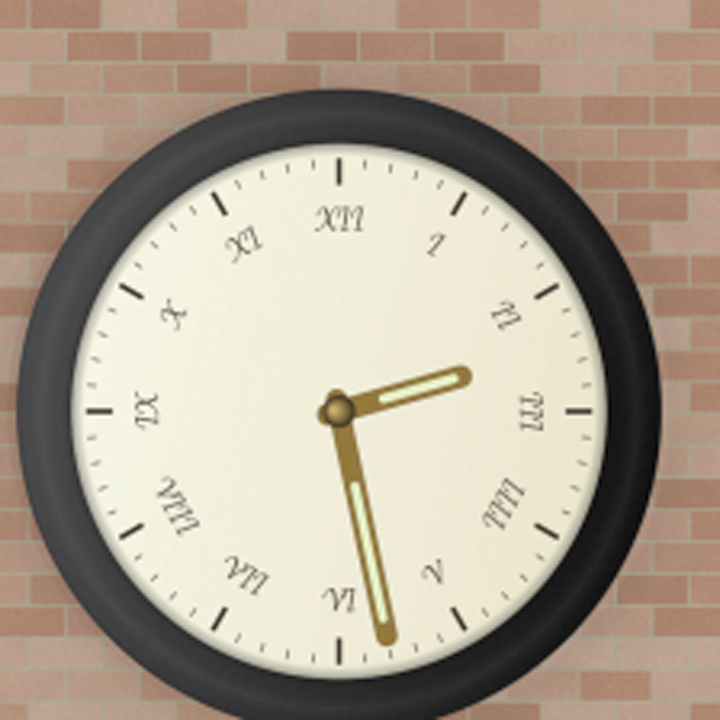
2:28
